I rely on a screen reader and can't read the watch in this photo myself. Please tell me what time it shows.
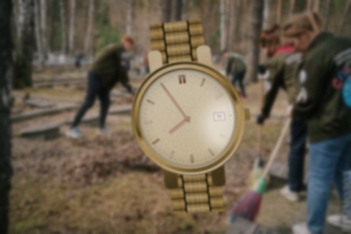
7:55
